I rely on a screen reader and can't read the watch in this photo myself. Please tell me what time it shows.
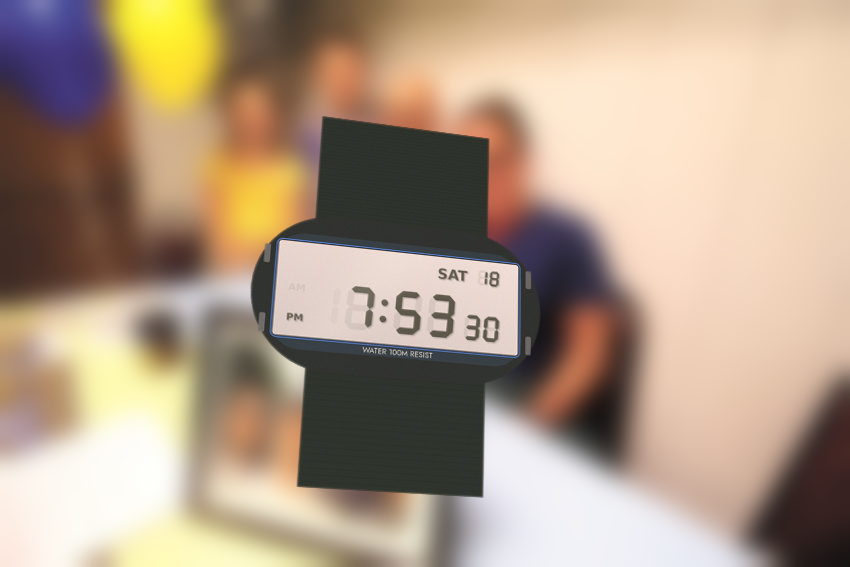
7:53:30
